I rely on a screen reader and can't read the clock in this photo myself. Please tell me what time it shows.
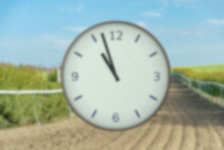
10:57
